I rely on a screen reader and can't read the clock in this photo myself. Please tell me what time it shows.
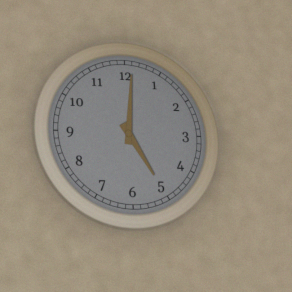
5:01
